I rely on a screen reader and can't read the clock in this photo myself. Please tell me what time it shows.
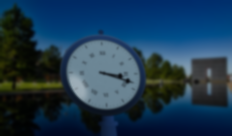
3:18
